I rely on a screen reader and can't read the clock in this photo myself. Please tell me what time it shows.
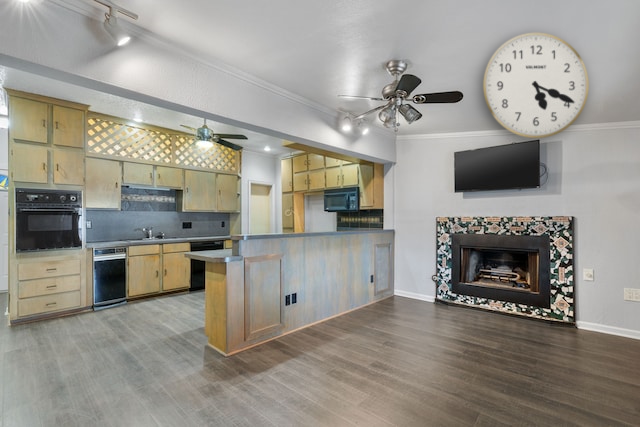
5:19
